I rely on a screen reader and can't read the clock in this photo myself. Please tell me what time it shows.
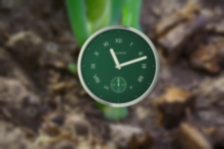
11:12
